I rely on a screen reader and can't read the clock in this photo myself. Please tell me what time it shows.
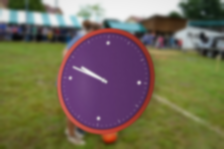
9:48
